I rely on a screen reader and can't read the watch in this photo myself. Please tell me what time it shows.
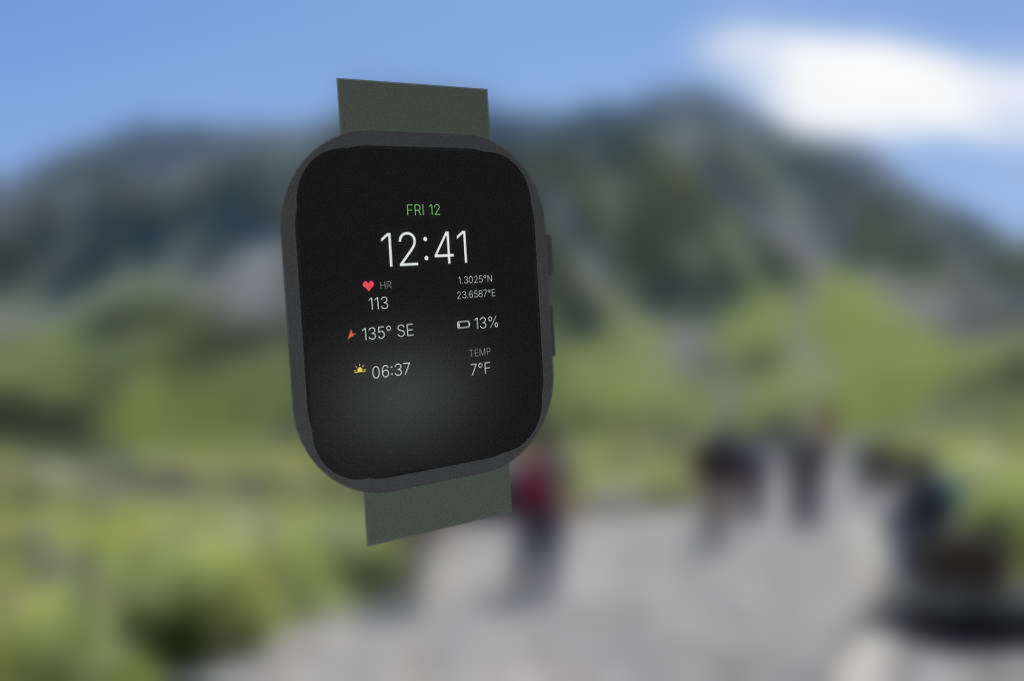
12:41
